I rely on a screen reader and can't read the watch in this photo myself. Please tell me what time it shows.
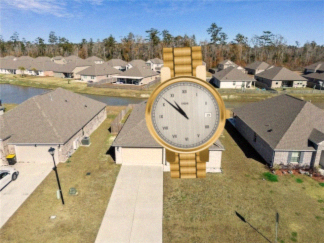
10:52
